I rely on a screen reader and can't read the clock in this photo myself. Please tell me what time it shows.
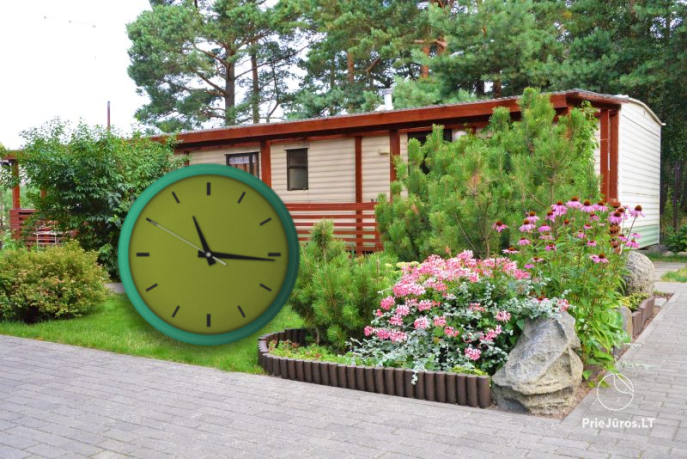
11:15:50
